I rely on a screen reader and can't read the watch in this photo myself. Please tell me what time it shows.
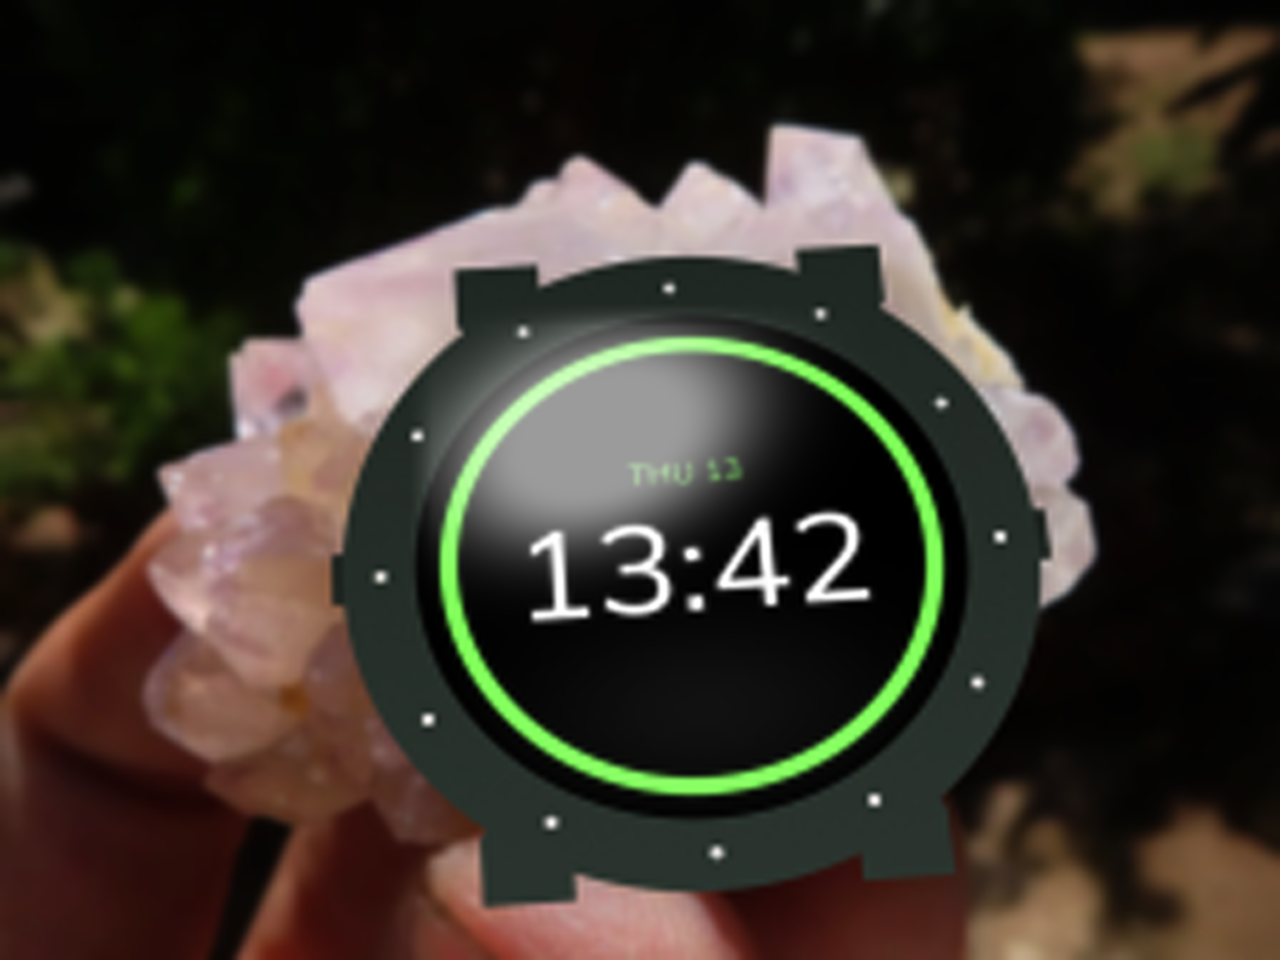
13:42
